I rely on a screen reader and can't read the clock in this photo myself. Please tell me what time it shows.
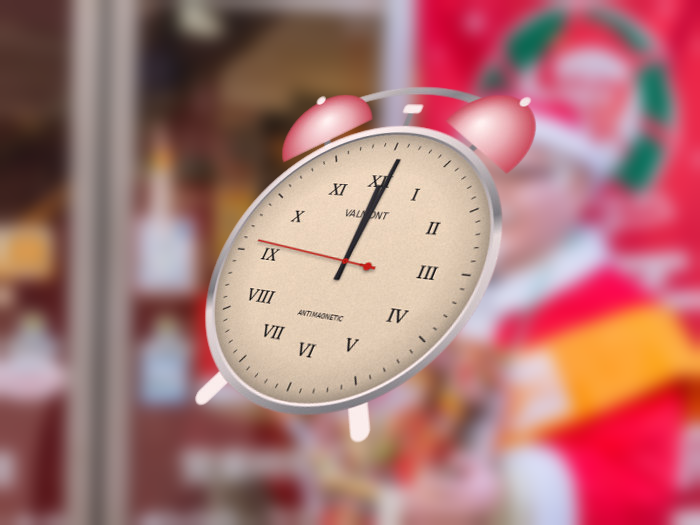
12:00:46
